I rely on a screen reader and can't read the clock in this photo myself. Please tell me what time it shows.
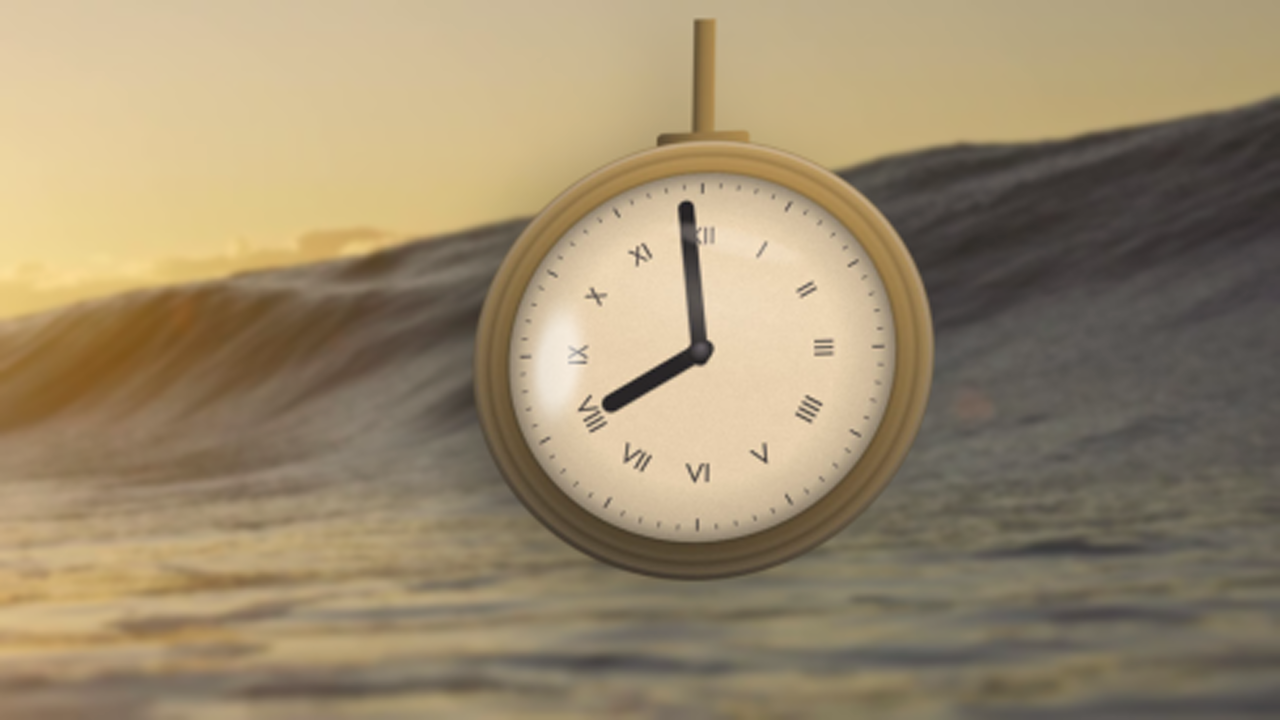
7:59
